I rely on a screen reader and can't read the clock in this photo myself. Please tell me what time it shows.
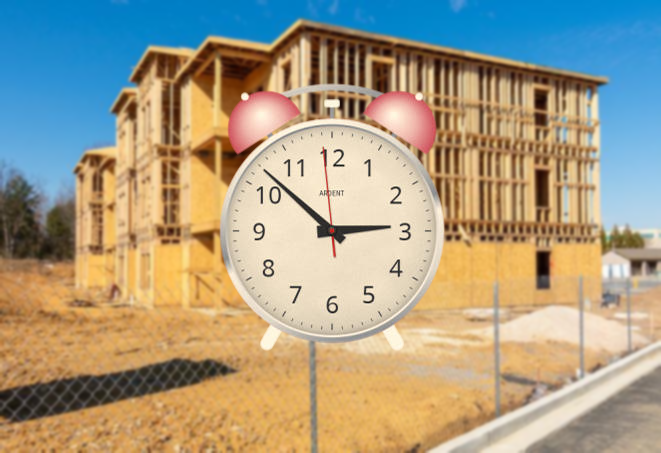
2:51:59
